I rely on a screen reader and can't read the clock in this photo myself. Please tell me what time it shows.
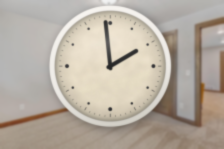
1:59
